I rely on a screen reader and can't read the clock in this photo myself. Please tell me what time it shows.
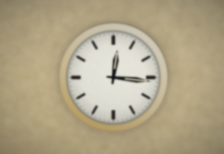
12:16
